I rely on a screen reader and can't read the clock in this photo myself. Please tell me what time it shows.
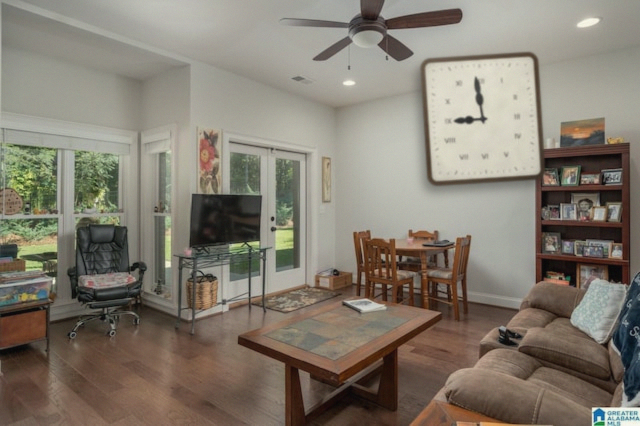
8:59
